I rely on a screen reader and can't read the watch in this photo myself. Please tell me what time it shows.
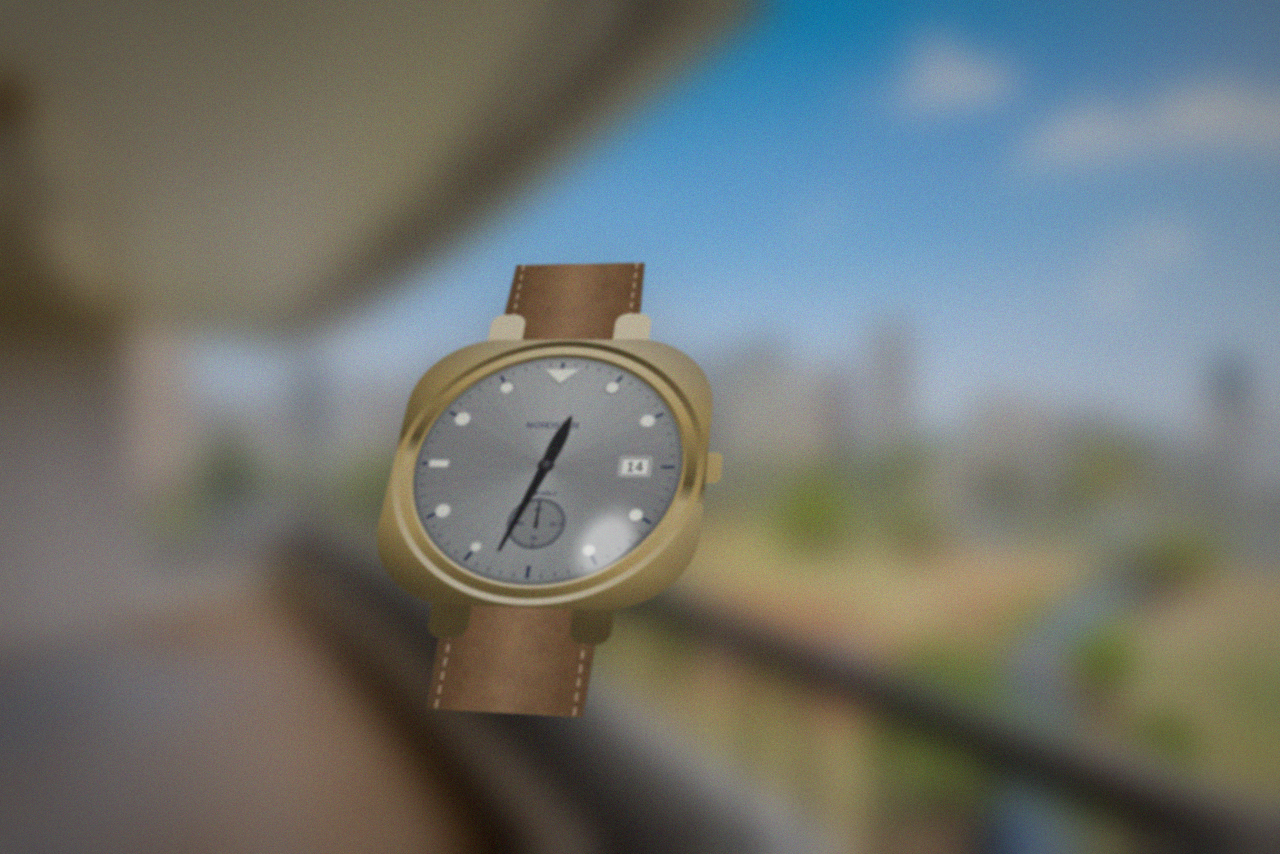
12:33
